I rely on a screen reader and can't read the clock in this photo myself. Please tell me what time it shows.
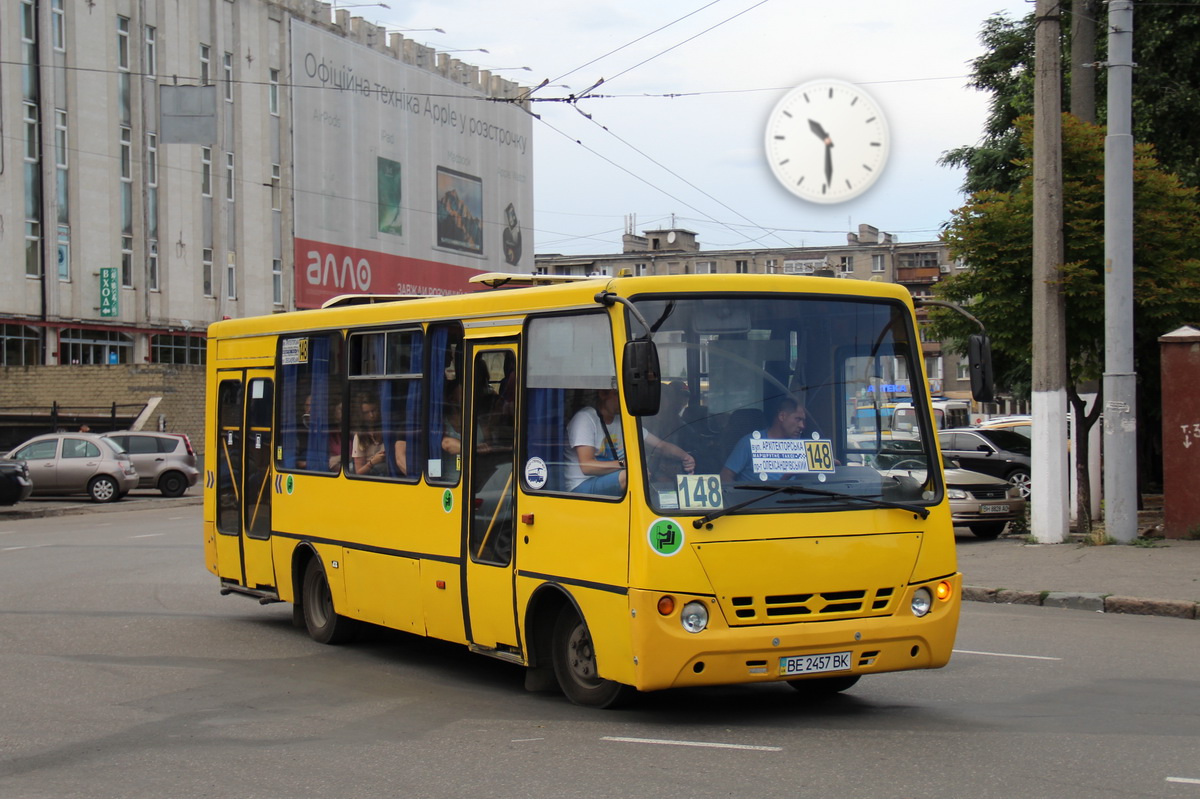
10:29
